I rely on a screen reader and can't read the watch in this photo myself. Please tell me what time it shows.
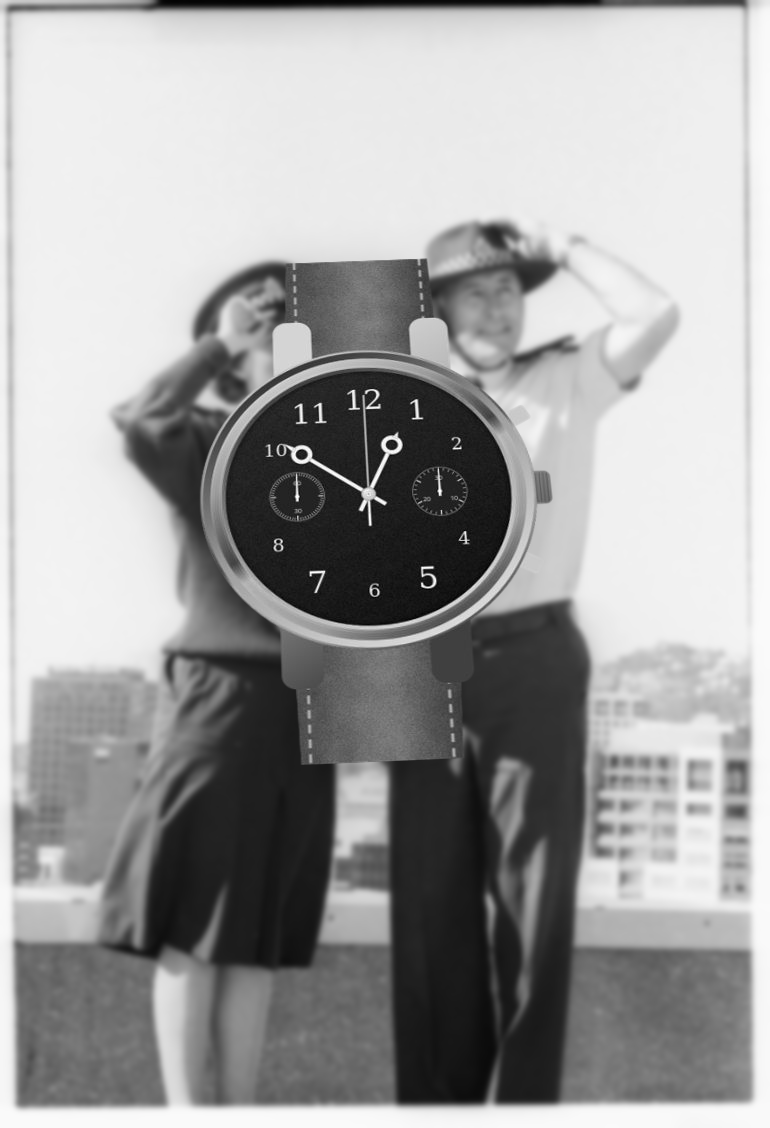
12:51
